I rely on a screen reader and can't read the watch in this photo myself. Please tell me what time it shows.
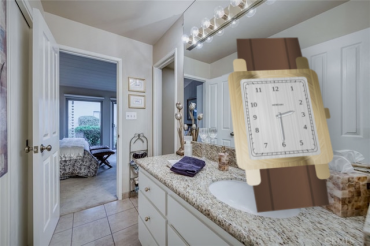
2:30
